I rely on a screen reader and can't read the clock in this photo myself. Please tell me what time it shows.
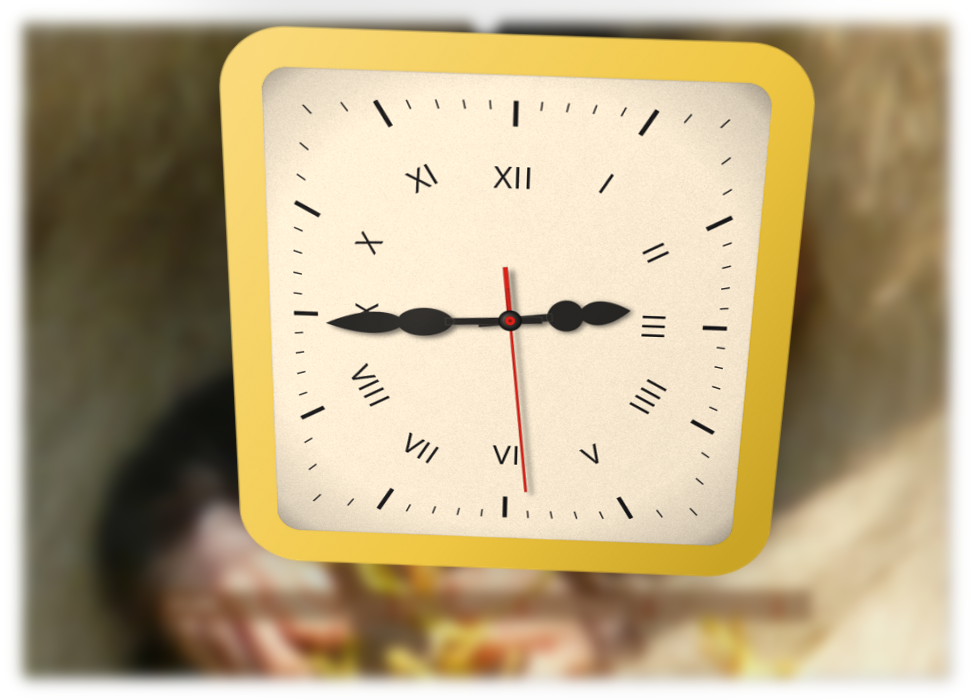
2:44:29
